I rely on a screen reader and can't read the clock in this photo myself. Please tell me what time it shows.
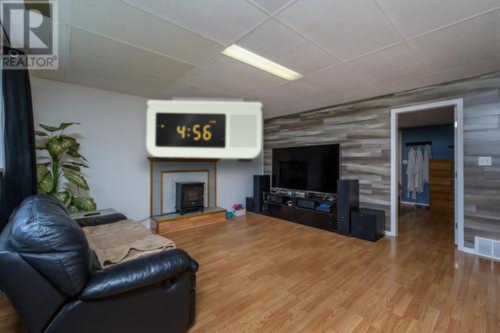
4:56
